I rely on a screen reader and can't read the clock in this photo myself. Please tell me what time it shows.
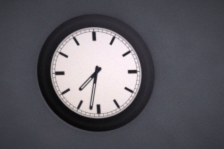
7:32
